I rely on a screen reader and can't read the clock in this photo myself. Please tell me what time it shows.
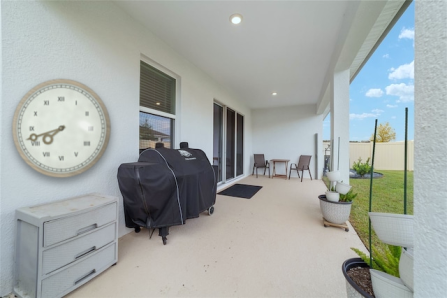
7:42
